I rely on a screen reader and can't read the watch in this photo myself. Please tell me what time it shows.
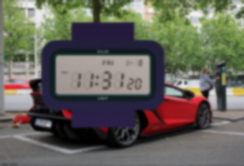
11:31:20
